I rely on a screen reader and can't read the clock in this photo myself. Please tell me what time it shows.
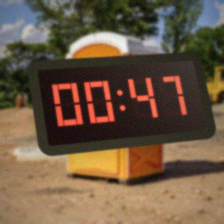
0:47
